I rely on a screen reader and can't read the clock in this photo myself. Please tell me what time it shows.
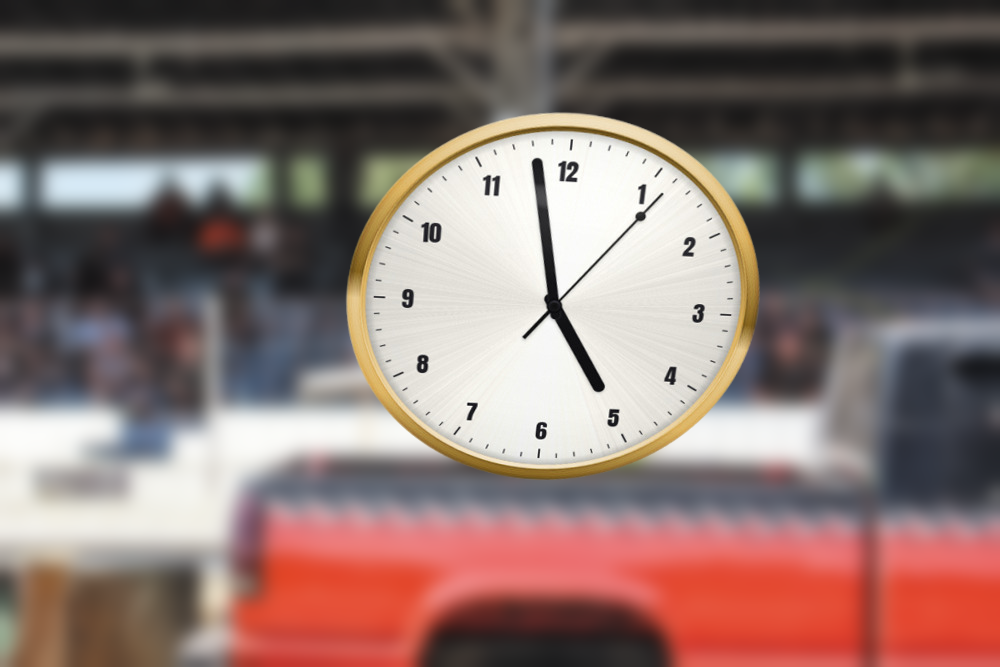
4:58:06
